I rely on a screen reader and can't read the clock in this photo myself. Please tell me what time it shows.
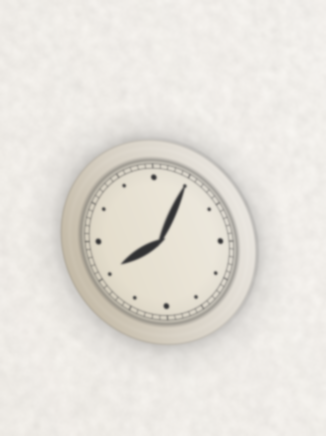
8:05
